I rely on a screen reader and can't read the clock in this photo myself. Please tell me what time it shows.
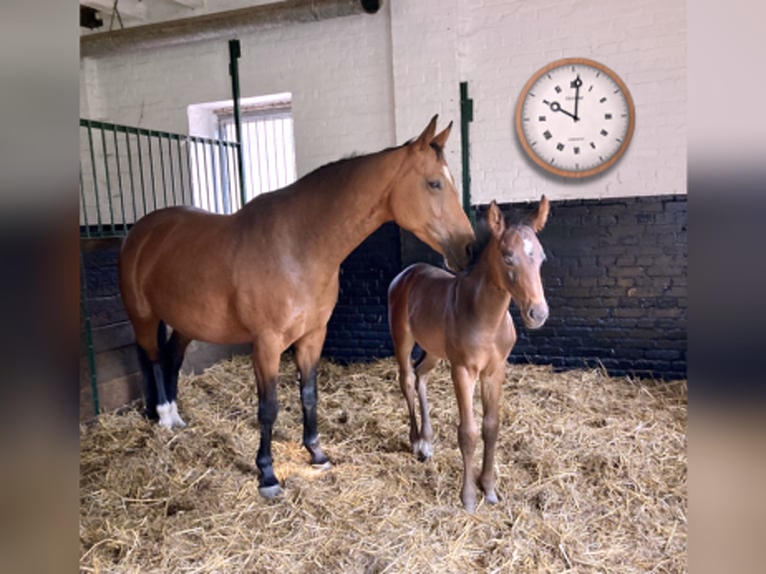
10:01
